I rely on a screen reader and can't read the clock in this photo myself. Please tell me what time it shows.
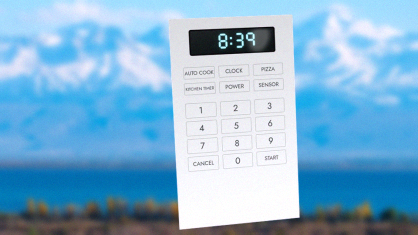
8:39
